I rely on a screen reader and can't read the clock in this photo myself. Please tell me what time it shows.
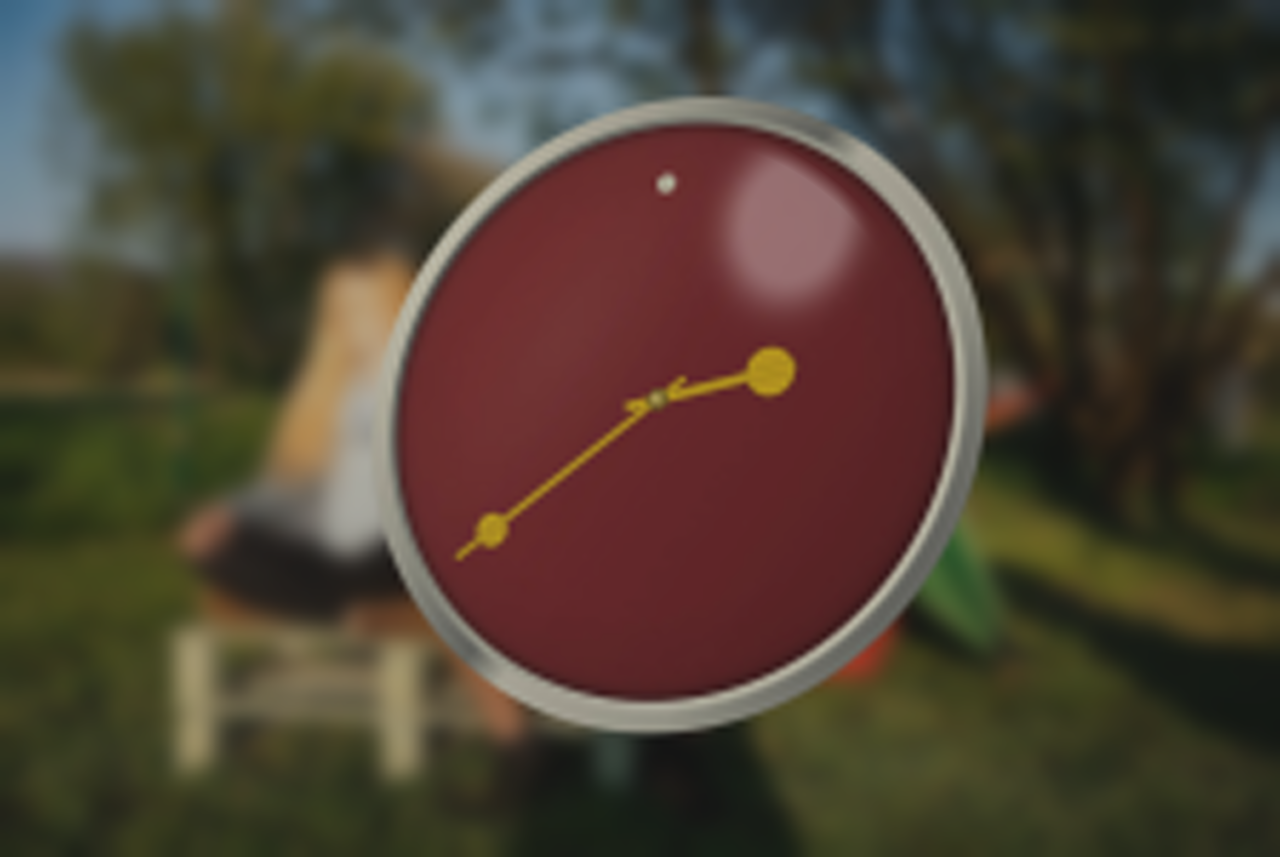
2:39
